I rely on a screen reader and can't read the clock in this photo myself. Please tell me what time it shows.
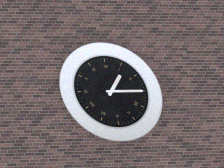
1:15
